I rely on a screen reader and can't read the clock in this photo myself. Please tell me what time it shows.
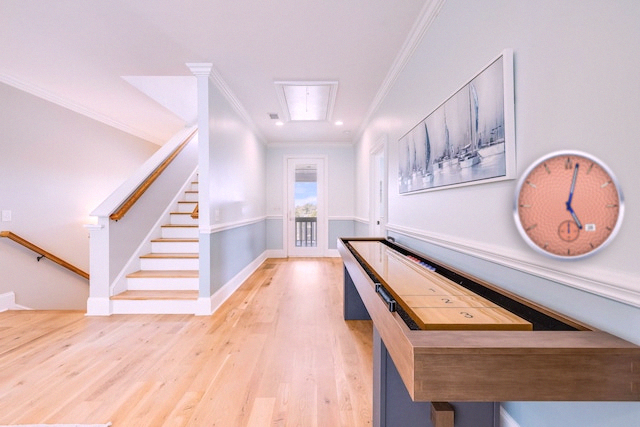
5:02
